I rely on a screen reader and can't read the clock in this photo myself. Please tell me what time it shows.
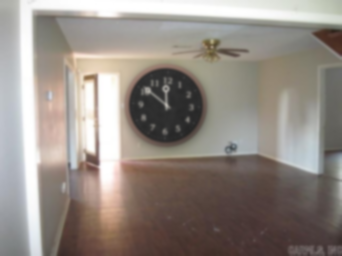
11:51
